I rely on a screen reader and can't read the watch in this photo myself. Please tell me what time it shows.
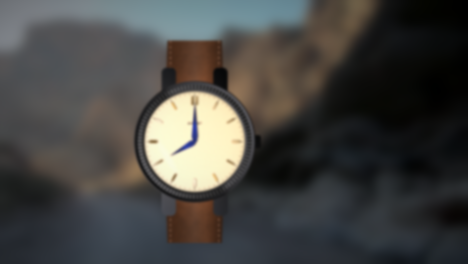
8:00
